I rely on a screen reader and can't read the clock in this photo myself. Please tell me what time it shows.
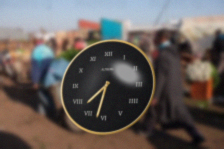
7:32
